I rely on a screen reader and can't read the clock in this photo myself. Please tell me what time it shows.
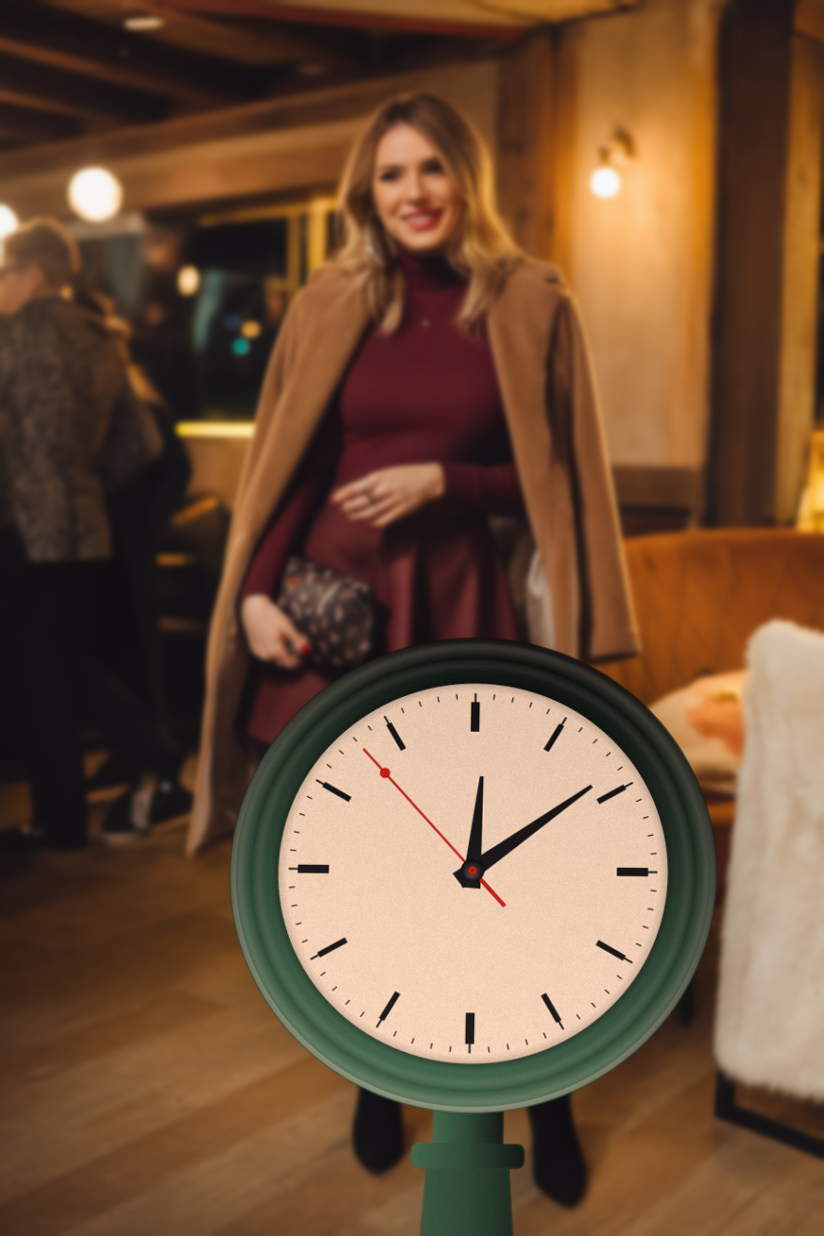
12:08:53
